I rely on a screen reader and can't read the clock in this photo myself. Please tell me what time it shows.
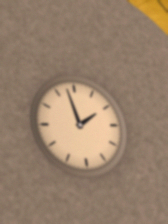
1:58
